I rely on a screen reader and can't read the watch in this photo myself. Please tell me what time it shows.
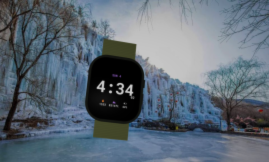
4:34
